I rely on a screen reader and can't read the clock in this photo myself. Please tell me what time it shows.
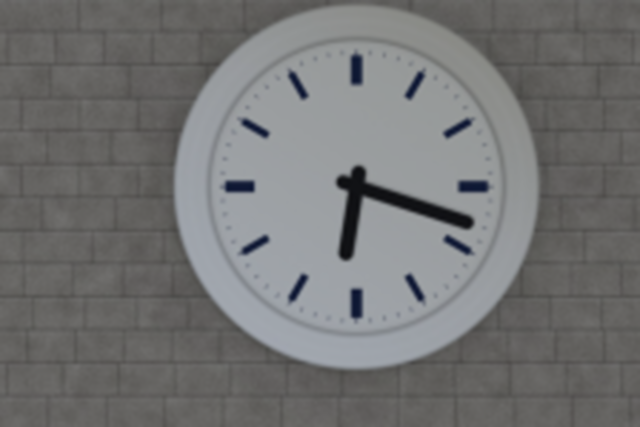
6:18
